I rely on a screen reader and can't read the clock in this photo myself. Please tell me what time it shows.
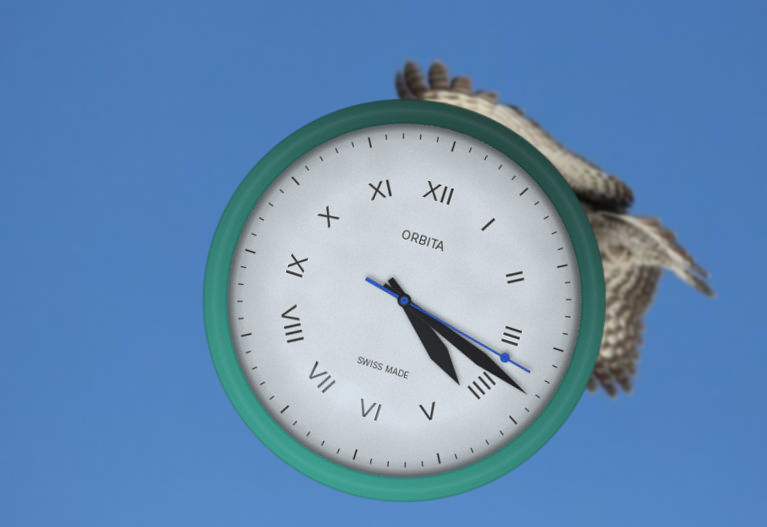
4:18:17
